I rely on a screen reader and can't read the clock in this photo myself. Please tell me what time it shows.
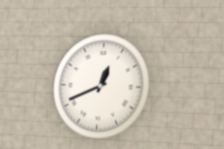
12:41
